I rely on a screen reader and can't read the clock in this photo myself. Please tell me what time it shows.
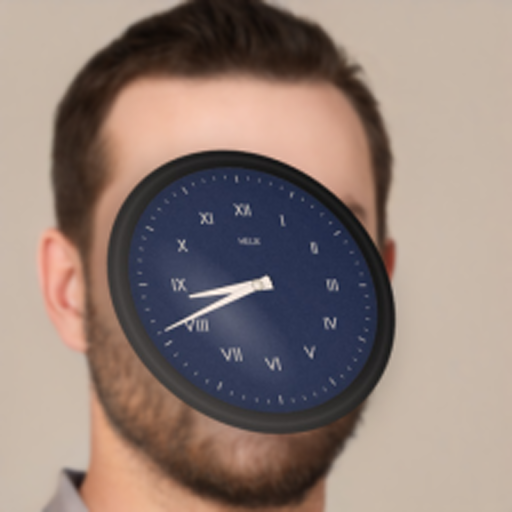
8:41
